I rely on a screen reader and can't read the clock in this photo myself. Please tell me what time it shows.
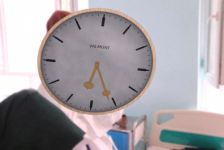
6:26
